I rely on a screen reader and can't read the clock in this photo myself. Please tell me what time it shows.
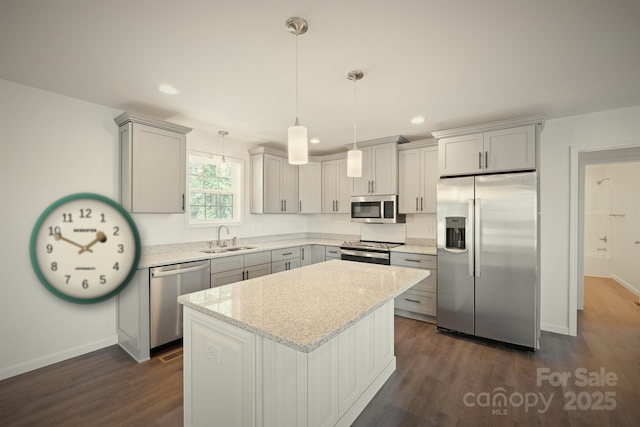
1:49
